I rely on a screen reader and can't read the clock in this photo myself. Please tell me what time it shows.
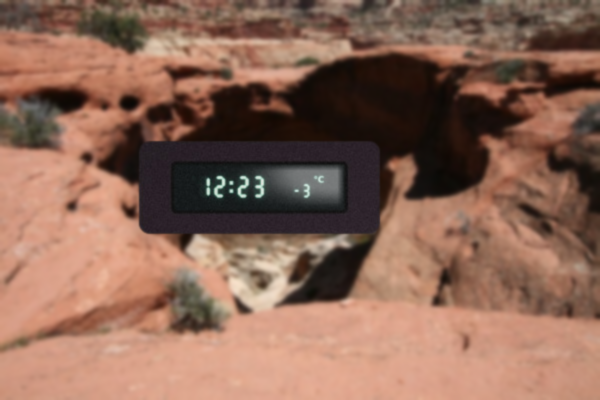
12:23
